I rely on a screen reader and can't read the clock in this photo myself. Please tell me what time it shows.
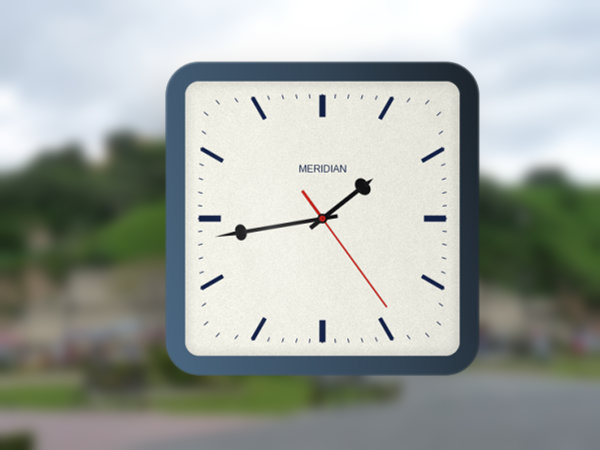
1:43:24
